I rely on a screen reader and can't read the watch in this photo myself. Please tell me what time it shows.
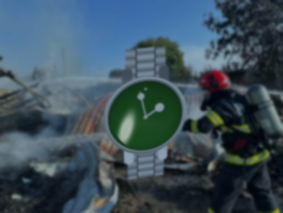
1:58
